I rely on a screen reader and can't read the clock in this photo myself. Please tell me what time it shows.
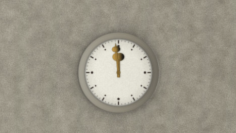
11:59
